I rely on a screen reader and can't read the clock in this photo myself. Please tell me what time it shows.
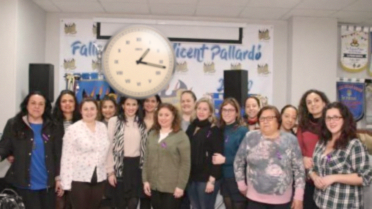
1:17
